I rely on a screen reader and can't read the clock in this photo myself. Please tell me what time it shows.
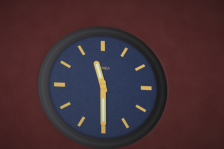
11:30
